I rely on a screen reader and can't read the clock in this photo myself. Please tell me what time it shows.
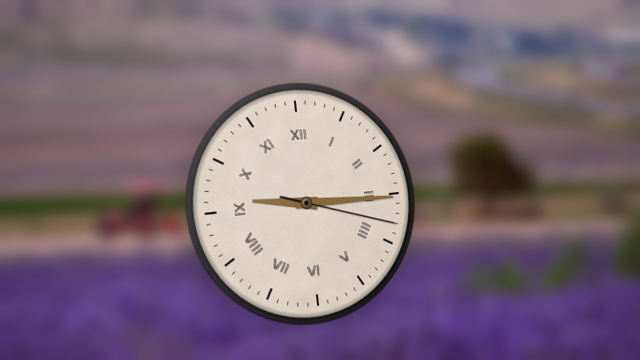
9:15:18
